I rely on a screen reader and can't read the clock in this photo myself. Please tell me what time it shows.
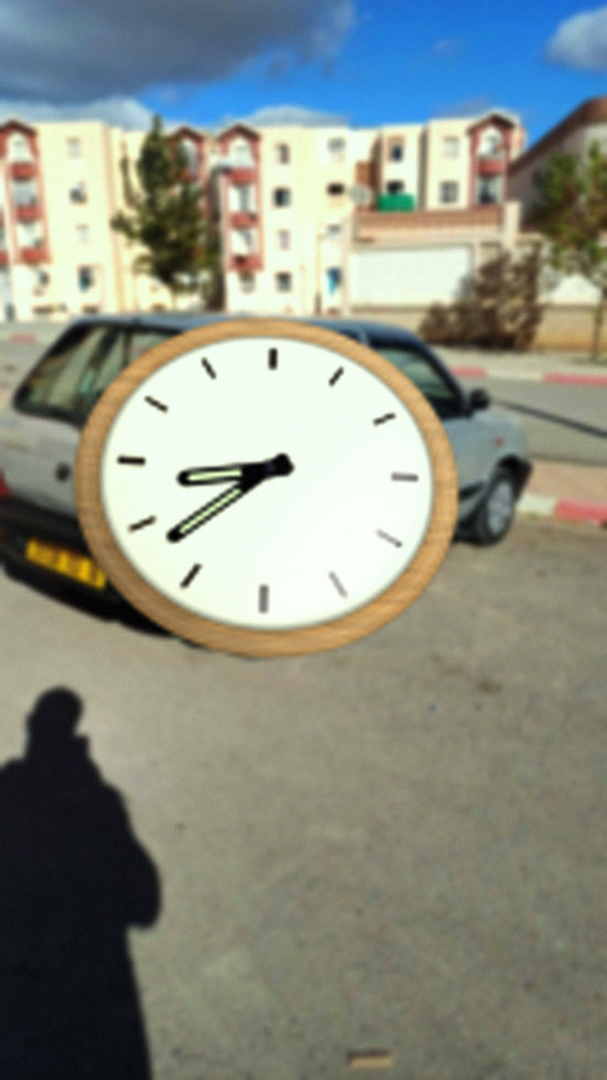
8:38
